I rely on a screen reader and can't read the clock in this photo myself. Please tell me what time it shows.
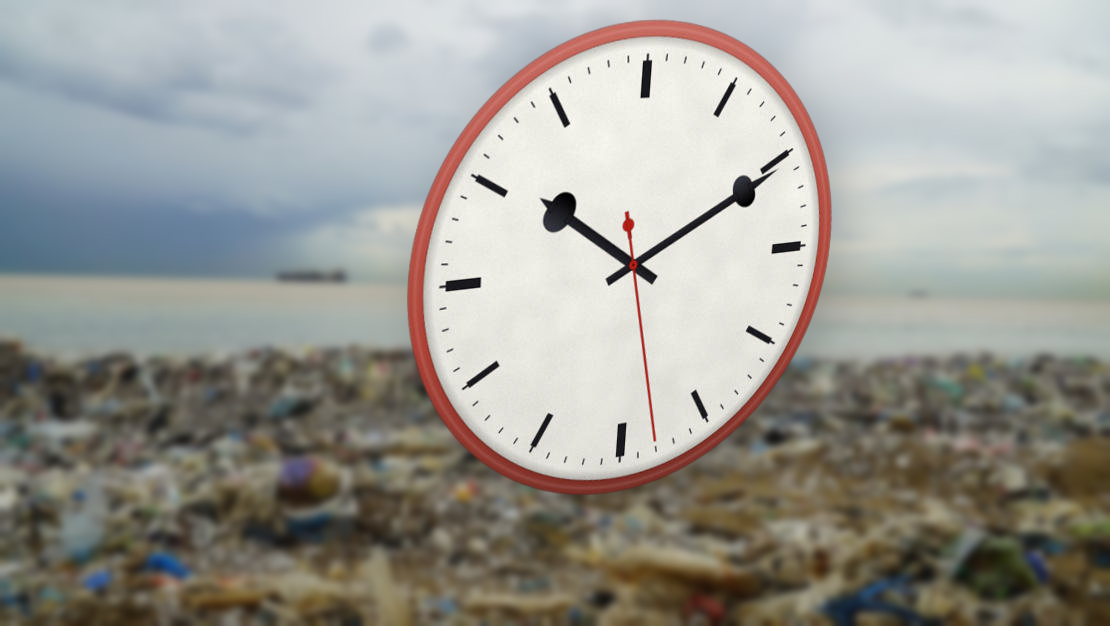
10:10:28
